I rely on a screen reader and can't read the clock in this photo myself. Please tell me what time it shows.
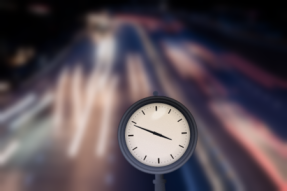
3:49
